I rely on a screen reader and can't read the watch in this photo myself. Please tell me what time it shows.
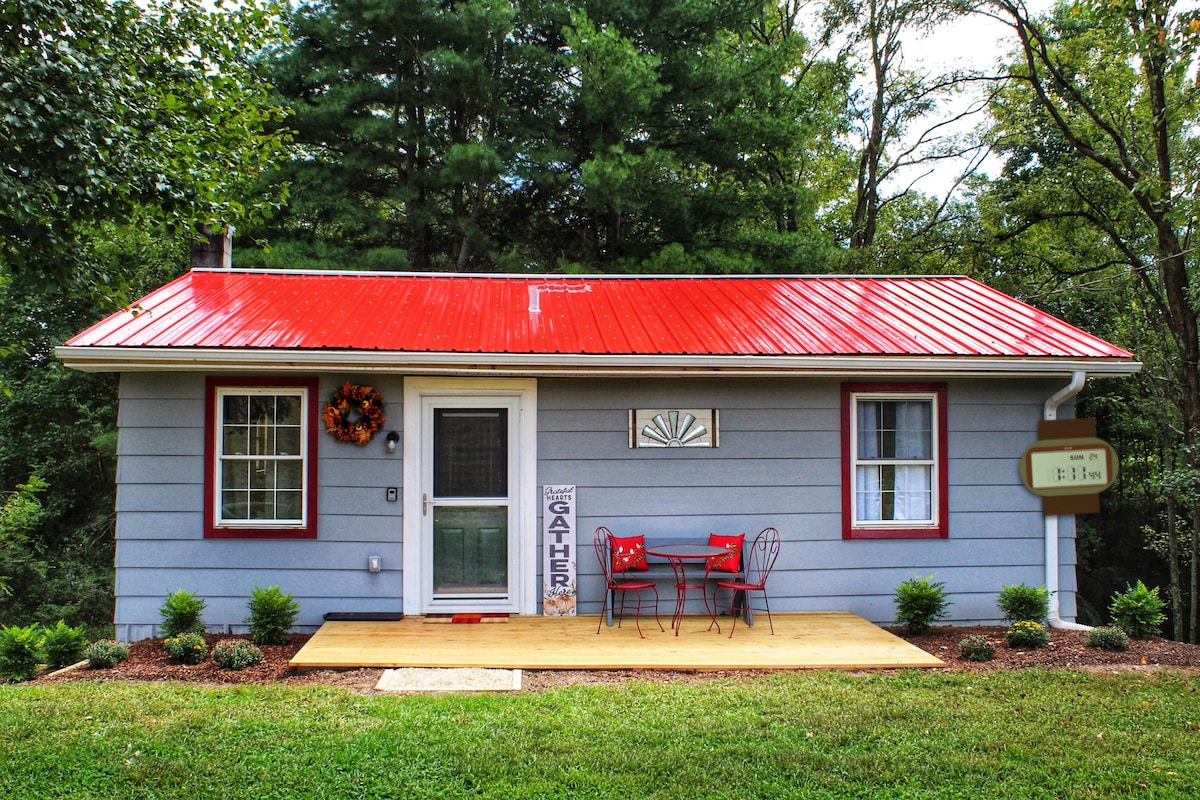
1:11:44
